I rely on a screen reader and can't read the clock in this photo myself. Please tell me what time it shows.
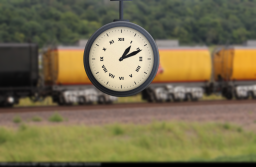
1:11
